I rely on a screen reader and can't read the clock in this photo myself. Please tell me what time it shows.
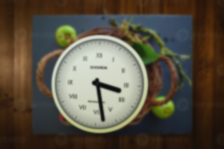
3:28
